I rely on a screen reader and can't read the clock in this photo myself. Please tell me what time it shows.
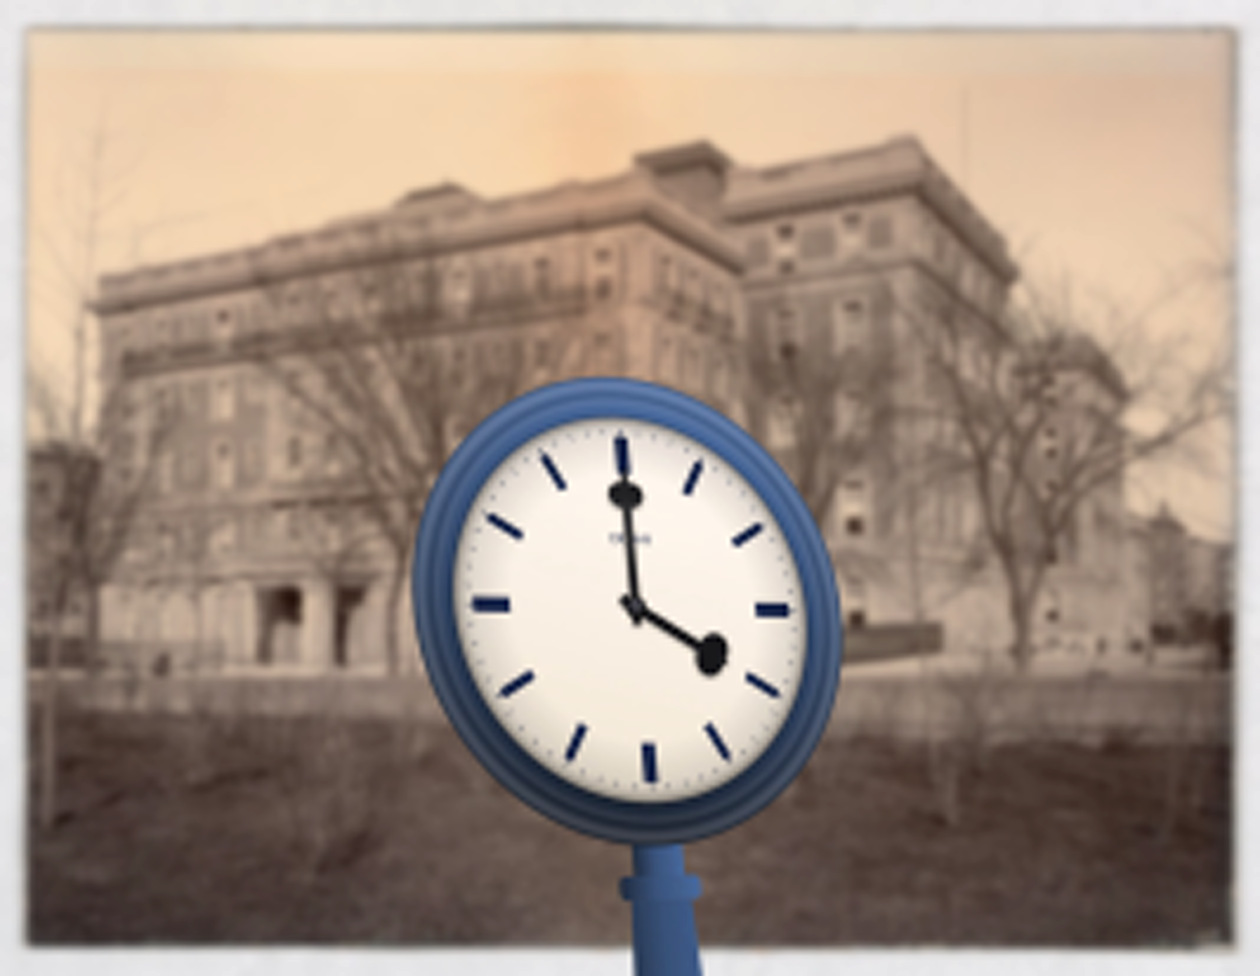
4:00
